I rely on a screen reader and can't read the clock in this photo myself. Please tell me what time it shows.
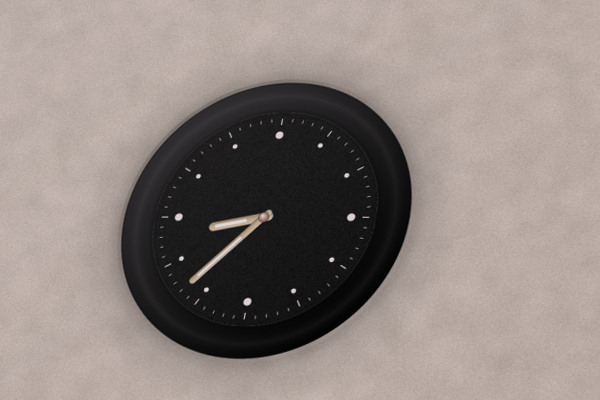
8:37
